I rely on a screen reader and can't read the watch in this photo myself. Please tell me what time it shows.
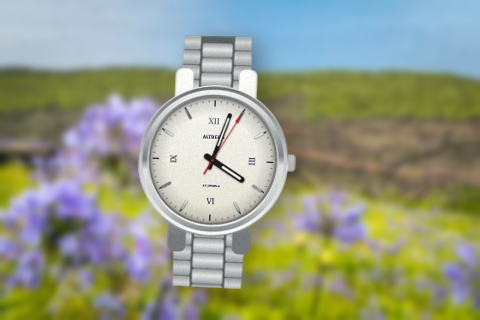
4:03:05
